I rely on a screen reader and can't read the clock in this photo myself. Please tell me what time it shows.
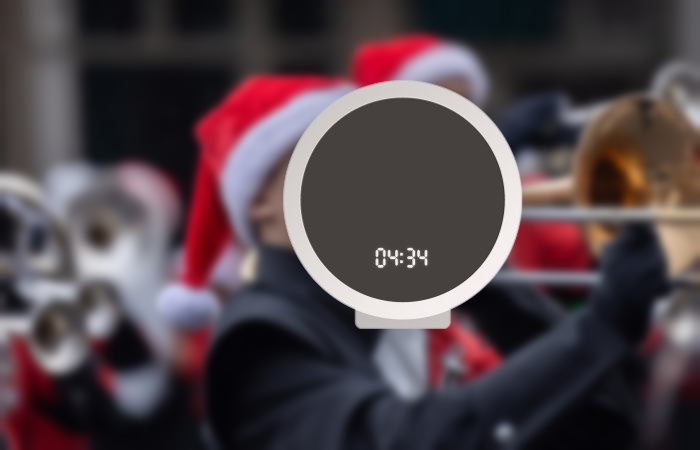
4:34
